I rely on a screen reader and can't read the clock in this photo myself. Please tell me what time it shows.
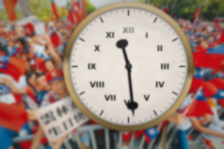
11:29
